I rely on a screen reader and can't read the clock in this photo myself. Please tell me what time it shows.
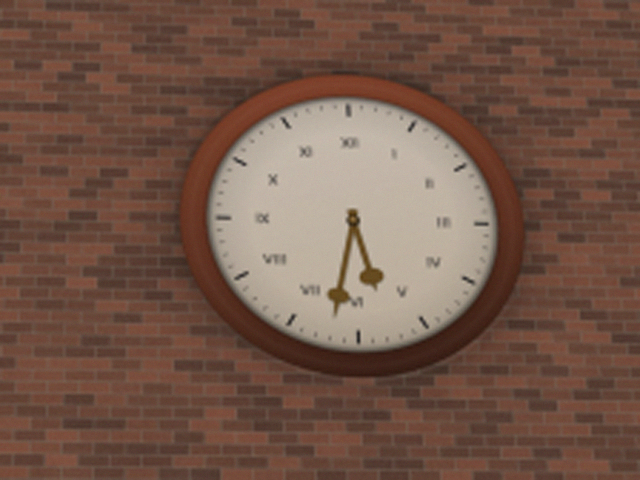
5:32
